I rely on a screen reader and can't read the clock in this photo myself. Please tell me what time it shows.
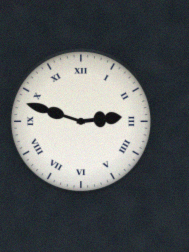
2:48
